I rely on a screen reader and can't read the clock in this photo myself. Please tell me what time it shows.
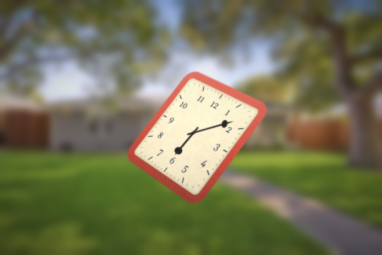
6:08
